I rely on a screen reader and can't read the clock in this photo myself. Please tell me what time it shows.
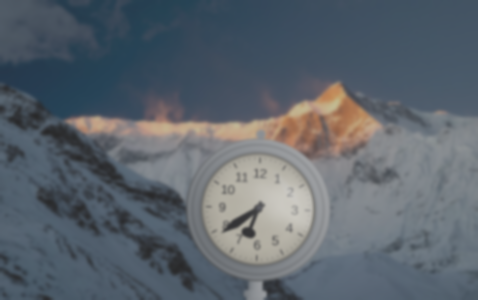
6:39
